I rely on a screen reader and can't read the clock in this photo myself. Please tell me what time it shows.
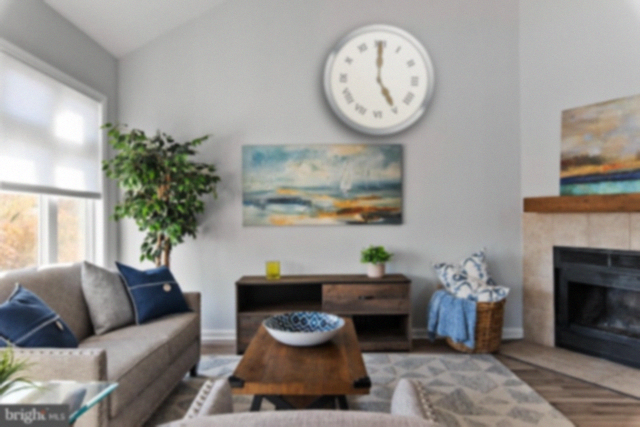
5:00
